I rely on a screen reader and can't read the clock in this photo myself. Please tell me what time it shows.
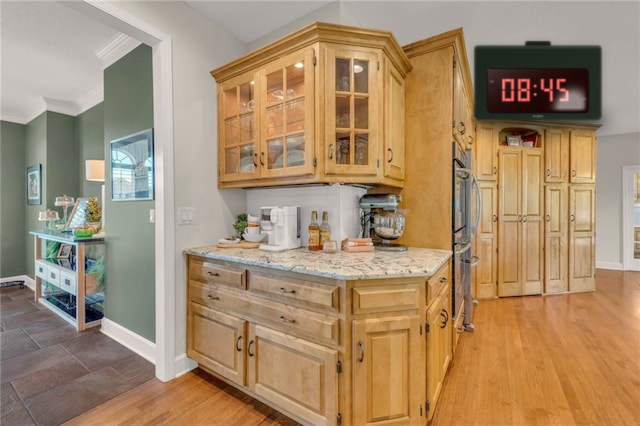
8:45
